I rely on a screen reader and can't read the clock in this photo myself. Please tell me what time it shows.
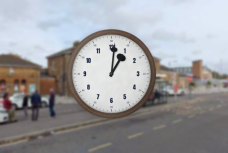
1:01
